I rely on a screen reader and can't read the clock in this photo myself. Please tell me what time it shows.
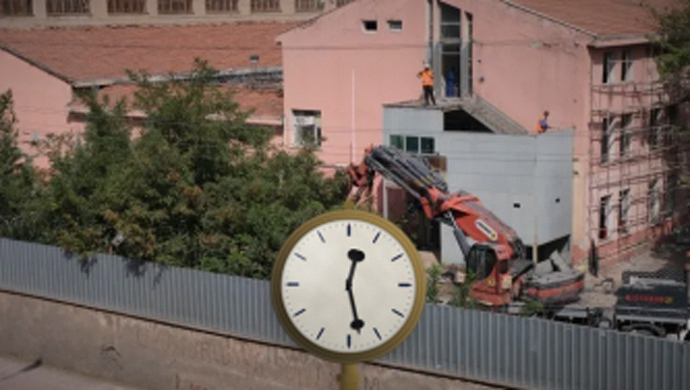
12:28
